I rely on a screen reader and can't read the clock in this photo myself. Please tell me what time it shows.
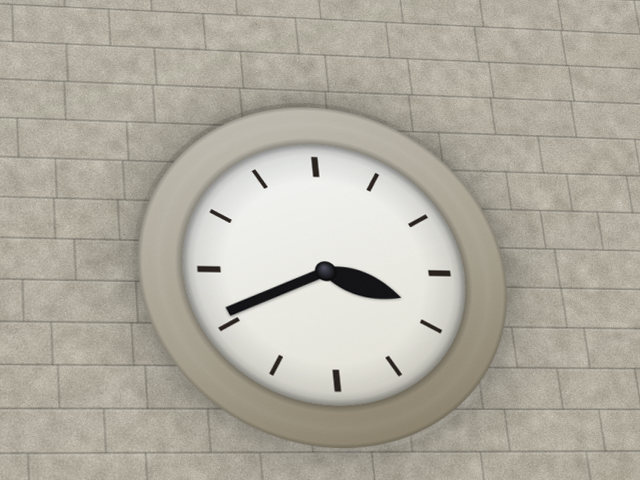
3:41
